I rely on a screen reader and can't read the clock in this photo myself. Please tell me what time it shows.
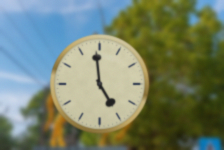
4:59
